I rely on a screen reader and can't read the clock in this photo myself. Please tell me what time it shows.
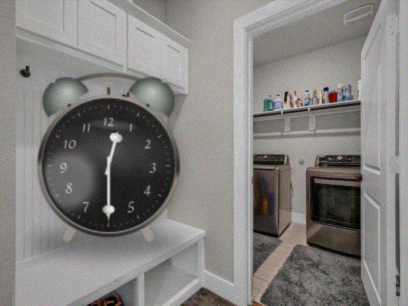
12:30
